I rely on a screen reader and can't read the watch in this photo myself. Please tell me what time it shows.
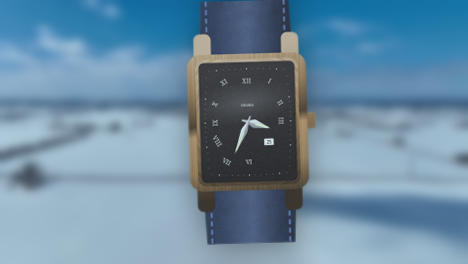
3:34
